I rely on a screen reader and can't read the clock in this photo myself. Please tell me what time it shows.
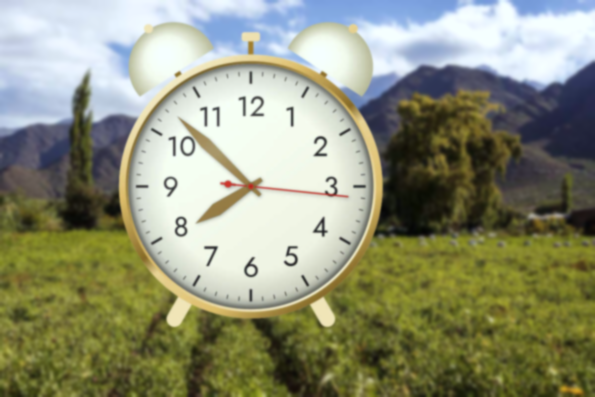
7:52:16
